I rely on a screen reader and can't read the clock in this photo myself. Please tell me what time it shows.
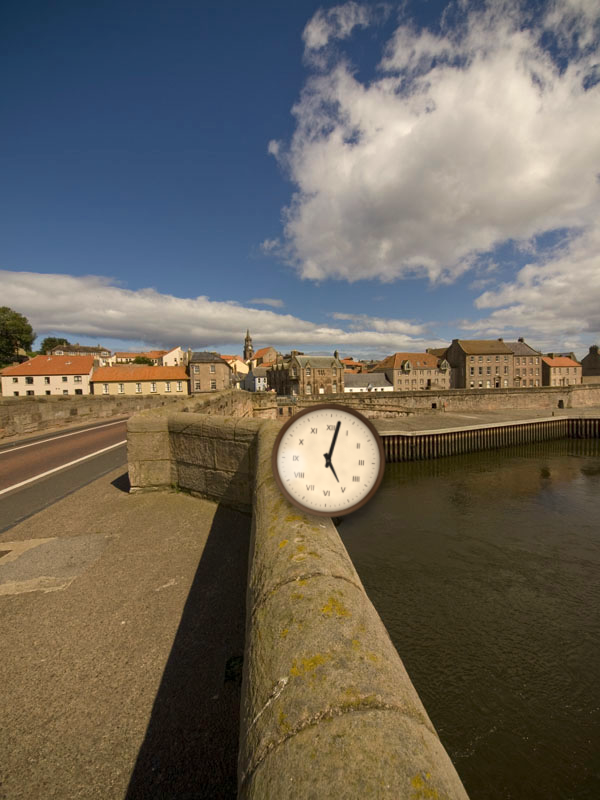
5:02
